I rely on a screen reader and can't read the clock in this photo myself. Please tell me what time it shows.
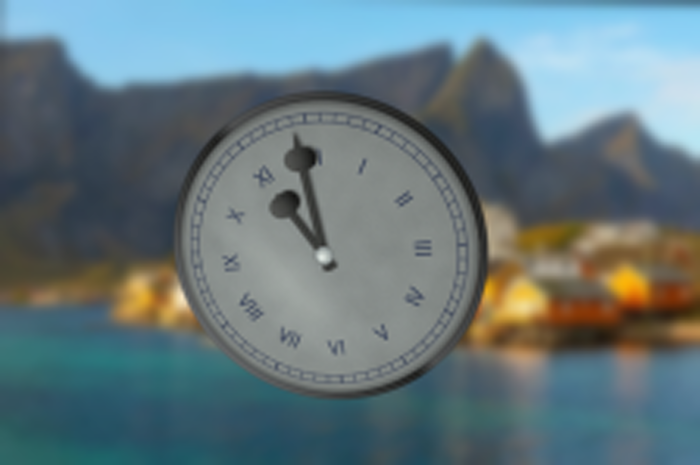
10:59
